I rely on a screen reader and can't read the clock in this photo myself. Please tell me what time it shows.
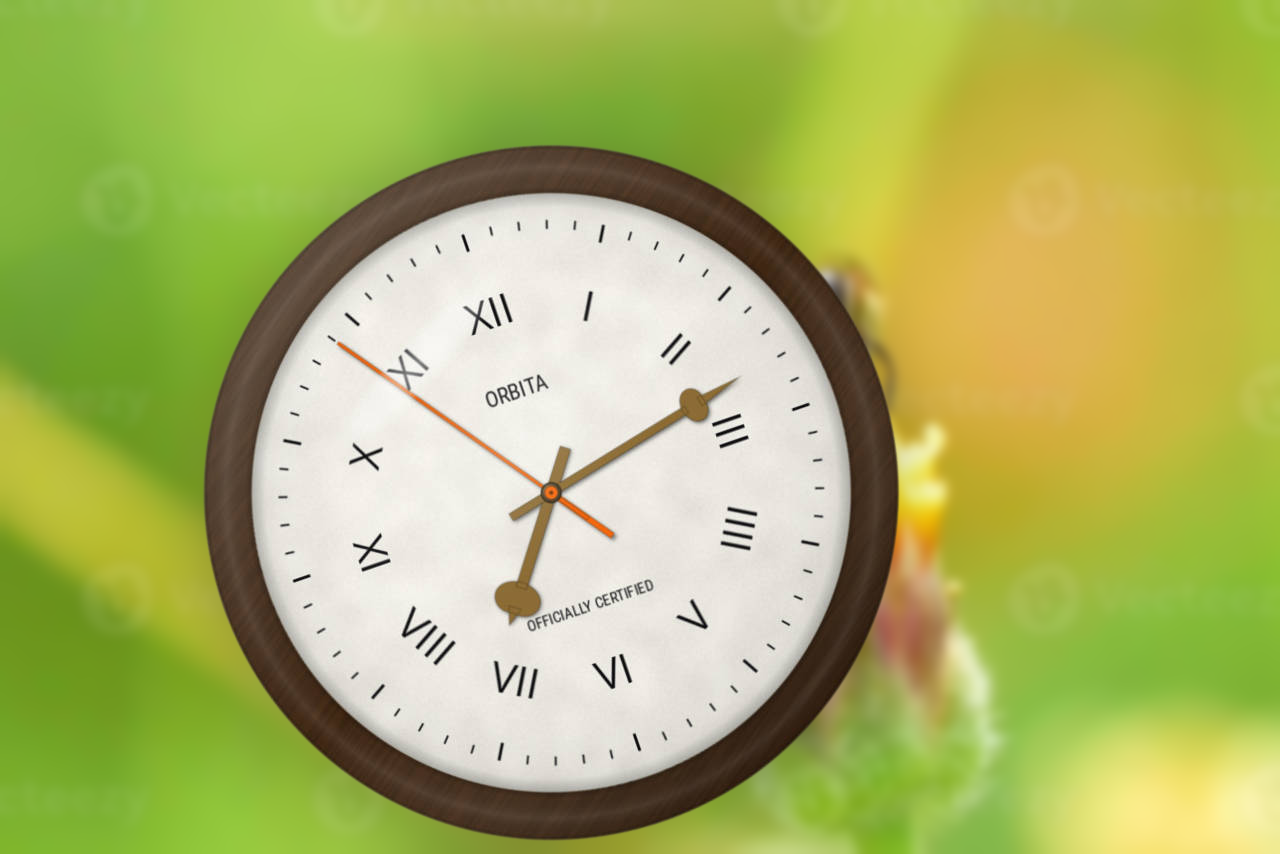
7:12:54
